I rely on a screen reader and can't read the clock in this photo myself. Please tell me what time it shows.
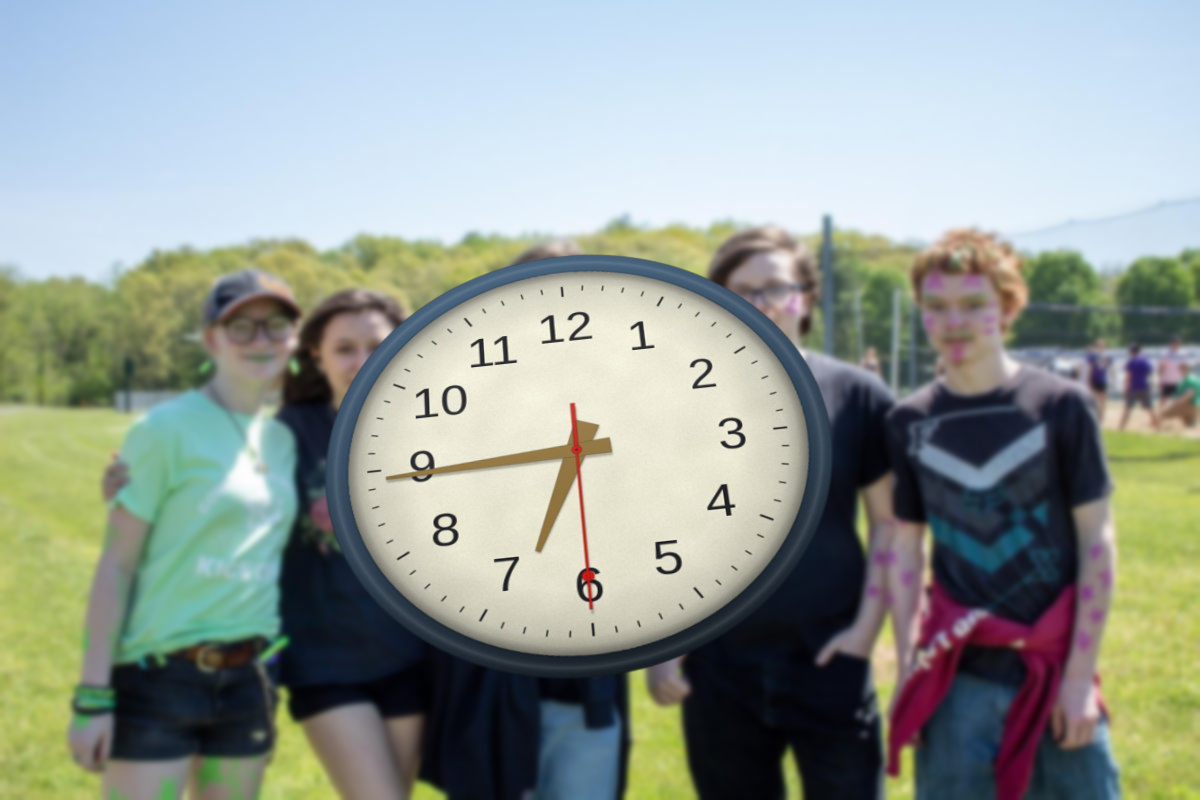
6:44:30
